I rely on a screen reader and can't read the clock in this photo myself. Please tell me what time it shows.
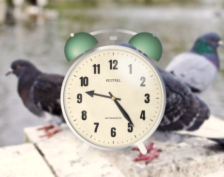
9:24
